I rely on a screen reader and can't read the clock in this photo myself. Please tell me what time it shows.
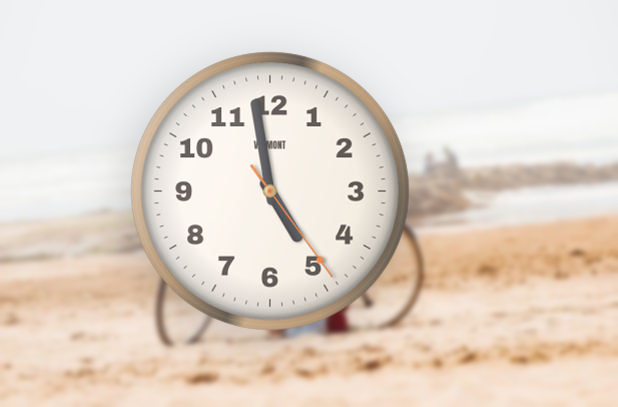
4:58:24
